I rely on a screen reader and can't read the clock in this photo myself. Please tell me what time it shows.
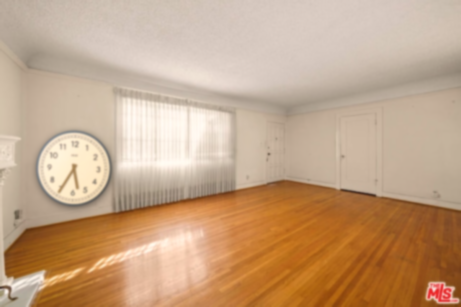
5:35
